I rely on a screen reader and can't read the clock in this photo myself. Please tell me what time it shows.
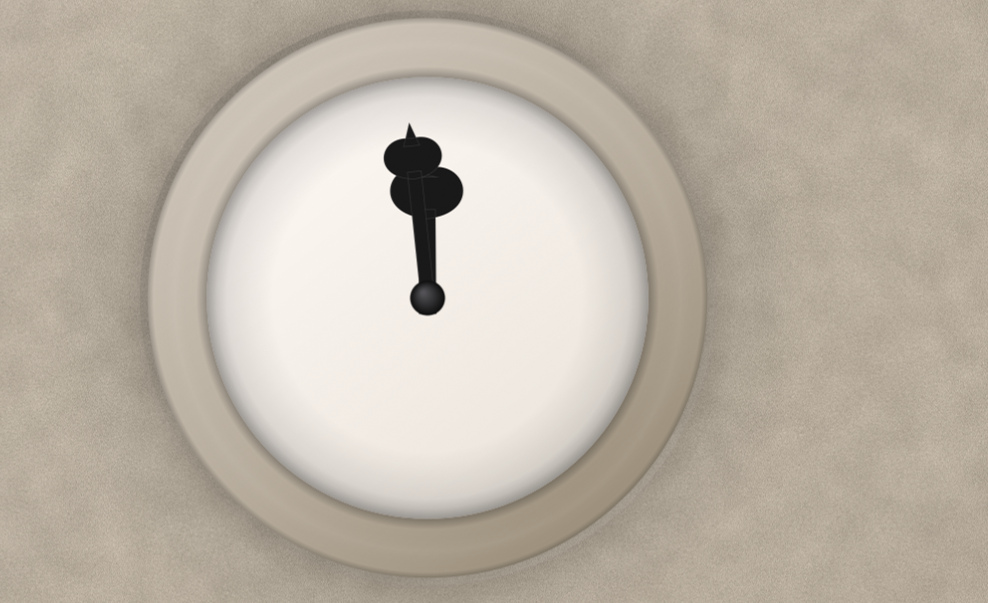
11:59
